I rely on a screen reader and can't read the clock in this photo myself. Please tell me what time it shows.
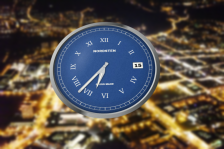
6:37
